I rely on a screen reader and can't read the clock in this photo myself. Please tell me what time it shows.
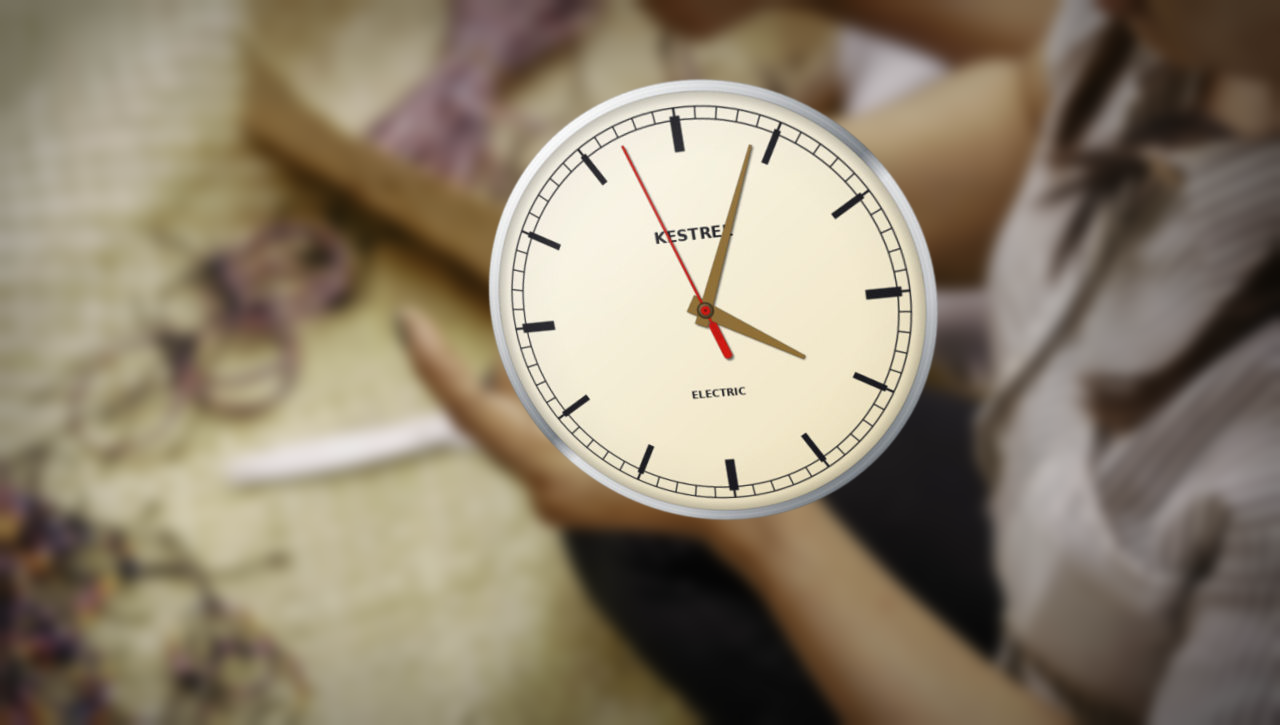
4:03:57
